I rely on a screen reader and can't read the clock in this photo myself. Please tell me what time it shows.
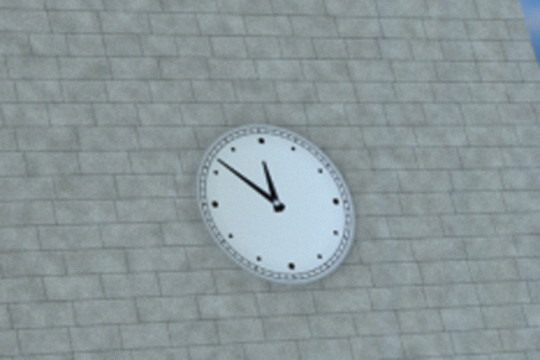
11:52
